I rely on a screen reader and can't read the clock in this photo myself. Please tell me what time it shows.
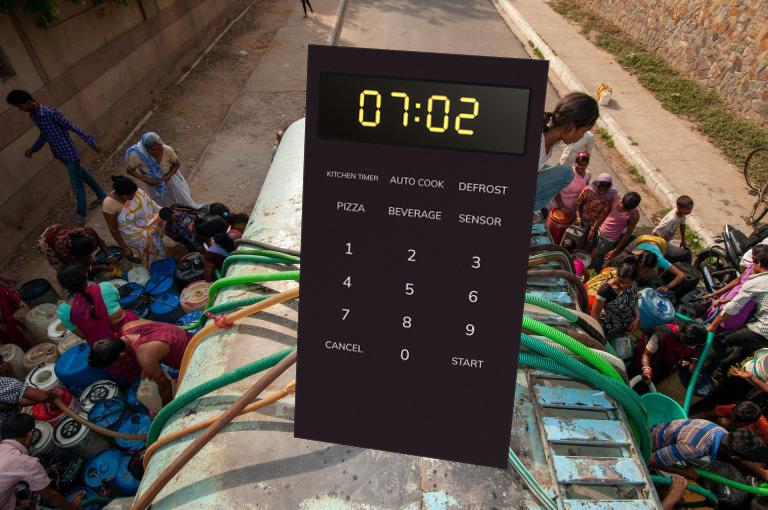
7:02
